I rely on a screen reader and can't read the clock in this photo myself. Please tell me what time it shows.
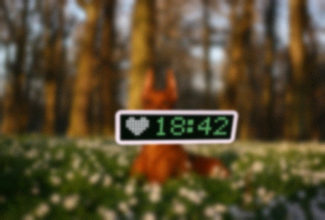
18:42
